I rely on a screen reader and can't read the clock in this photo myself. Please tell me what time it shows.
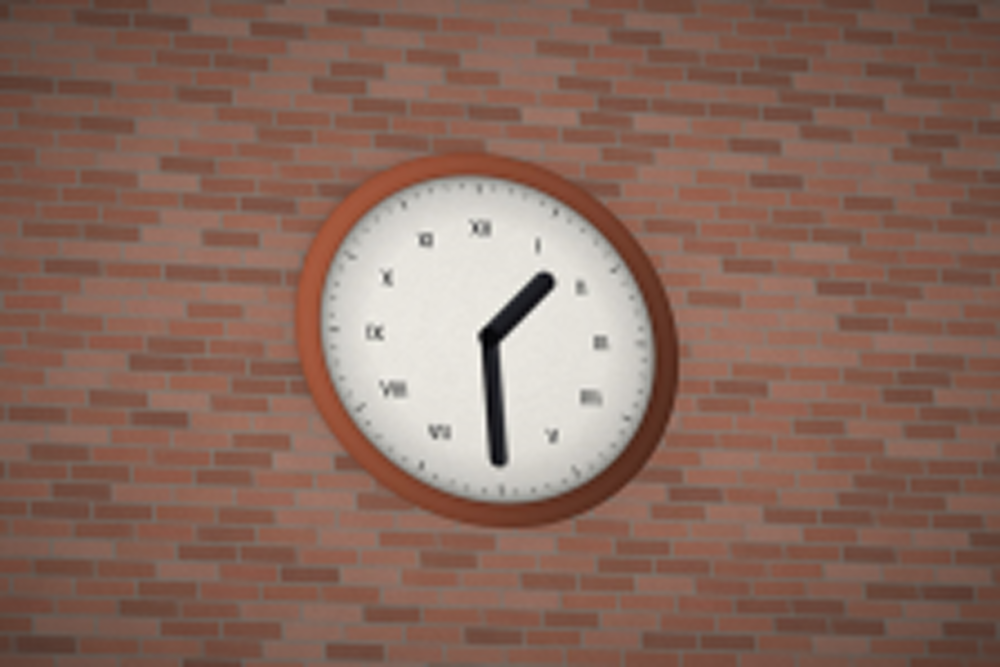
1:30
